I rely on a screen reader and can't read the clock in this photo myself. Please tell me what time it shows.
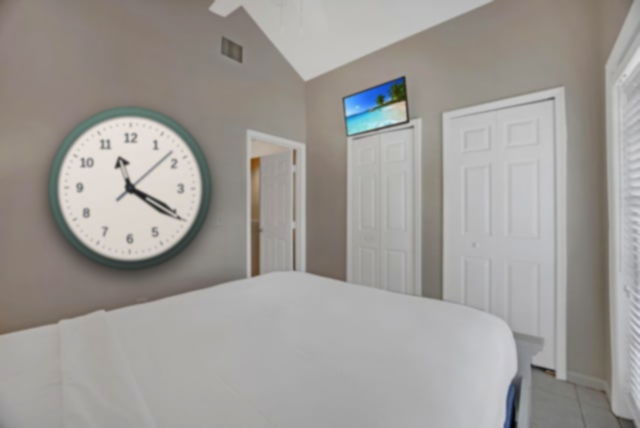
11:20:08
